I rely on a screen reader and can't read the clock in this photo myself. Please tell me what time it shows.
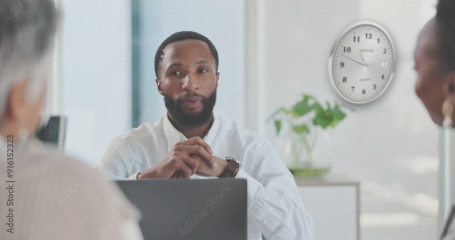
10:48
